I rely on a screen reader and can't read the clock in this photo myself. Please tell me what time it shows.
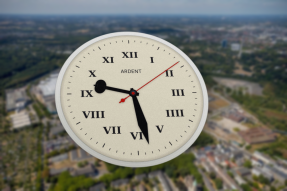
9:28:09
